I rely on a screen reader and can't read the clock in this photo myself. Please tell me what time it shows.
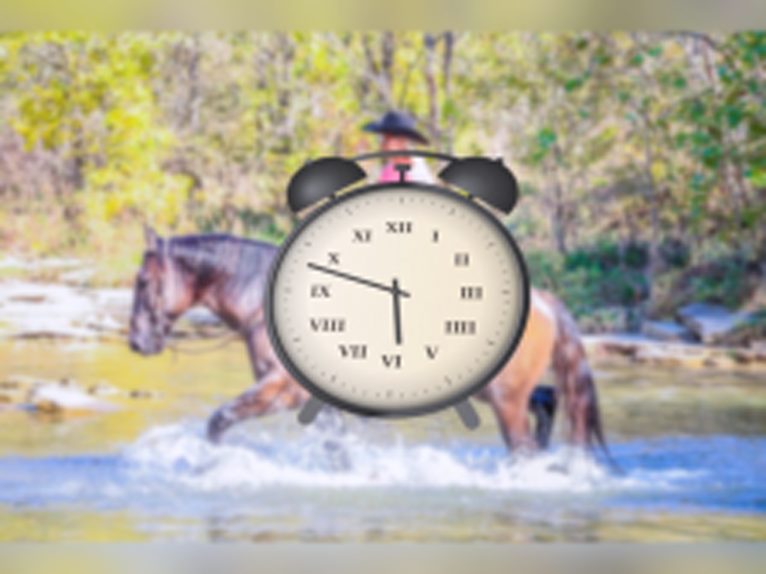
5:48
